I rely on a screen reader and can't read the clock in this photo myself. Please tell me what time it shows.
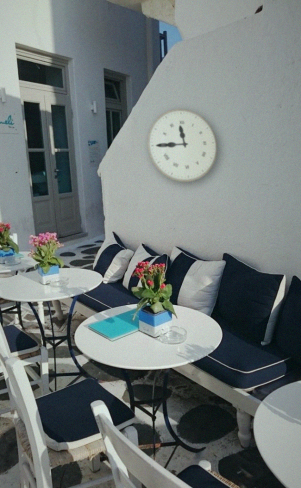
11:45
